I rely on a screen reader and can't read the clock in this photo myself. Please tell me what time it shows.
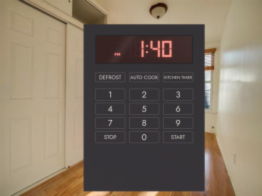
1:40
